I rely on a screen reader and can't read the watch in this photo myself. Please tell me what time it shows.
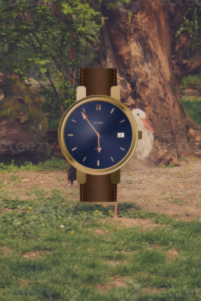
5:54
